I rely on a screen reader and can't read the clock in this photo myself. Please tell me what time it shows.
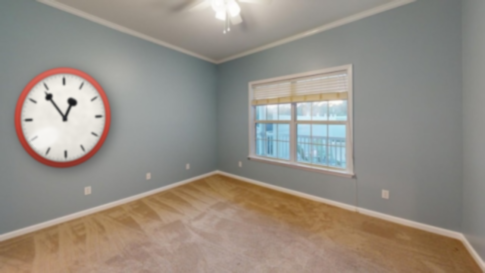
12:54
